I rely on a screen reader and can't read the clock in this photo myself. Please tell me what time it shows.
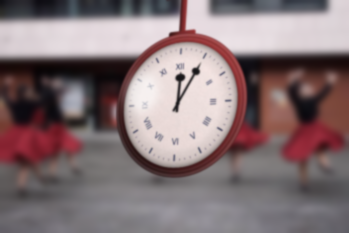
12:05
